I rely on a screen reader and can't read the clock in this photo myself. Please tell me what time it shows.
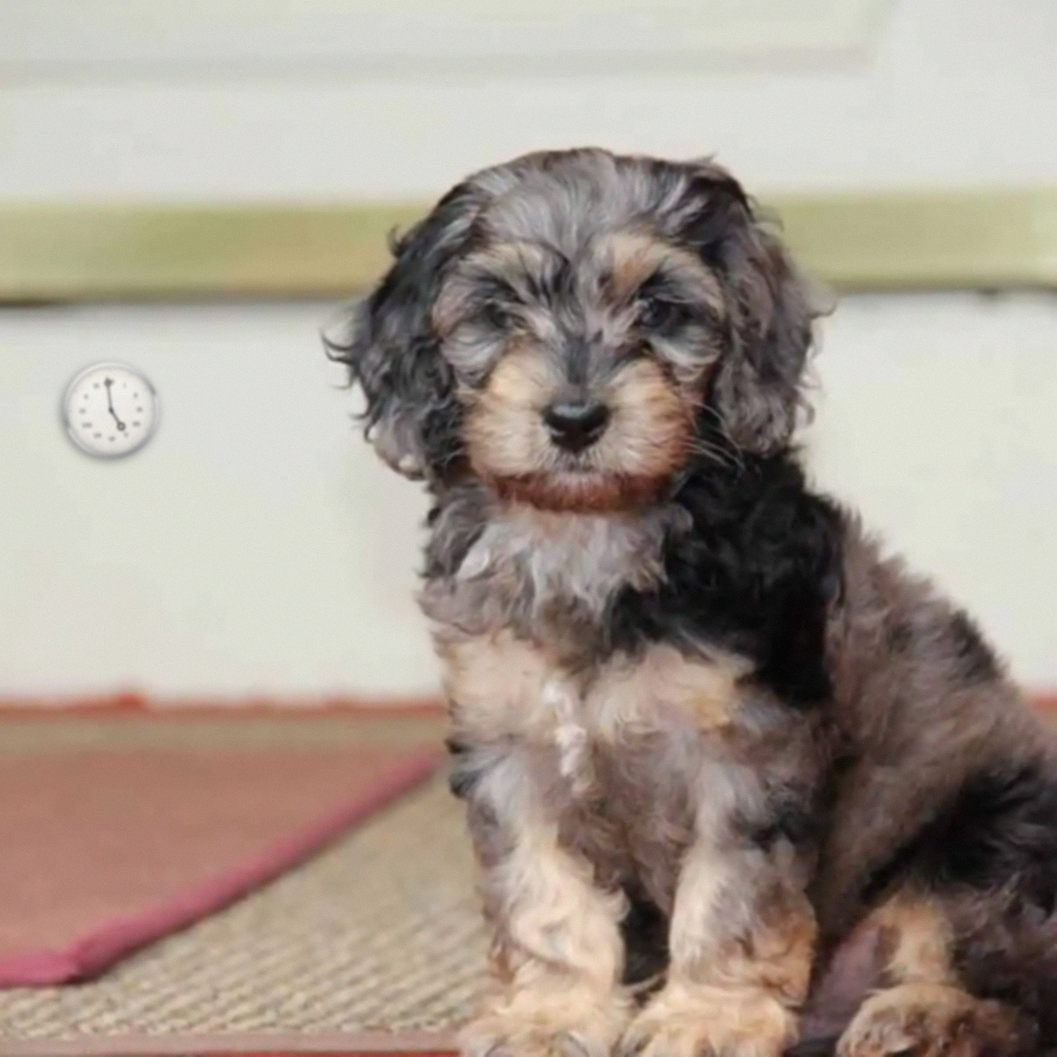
4:59
